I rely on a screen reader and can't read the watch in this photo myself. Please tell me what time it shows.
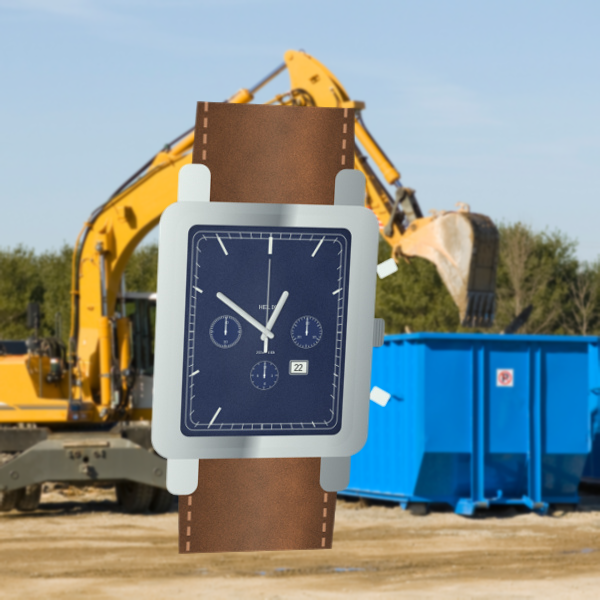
12:51
